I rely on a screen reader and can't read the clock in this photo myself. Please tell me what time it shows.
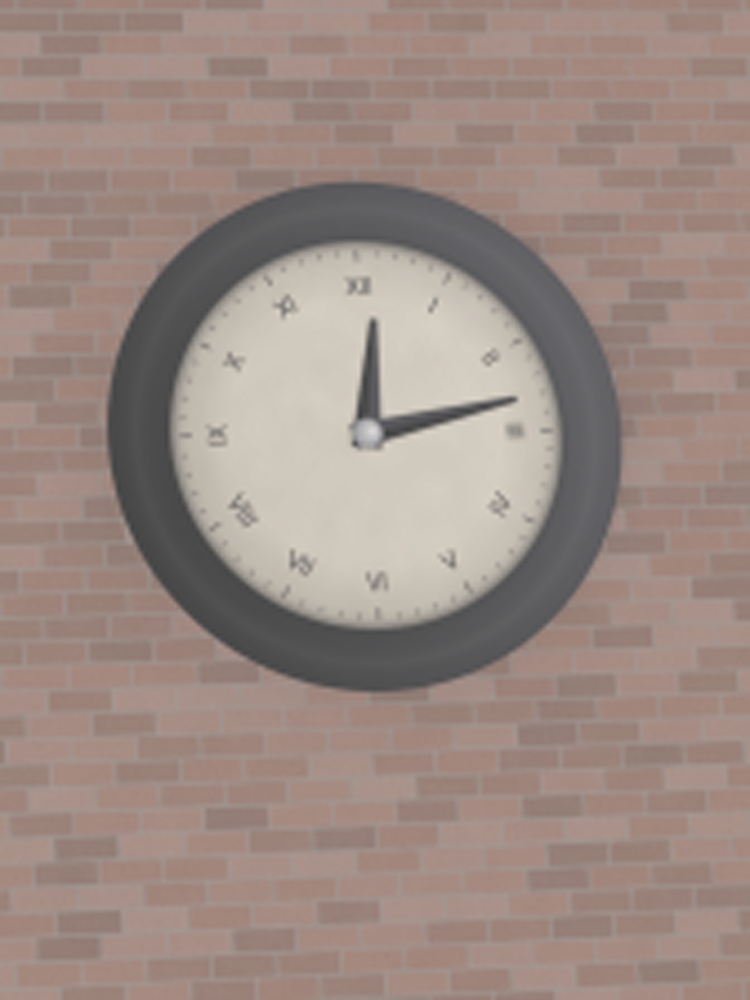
12:13
